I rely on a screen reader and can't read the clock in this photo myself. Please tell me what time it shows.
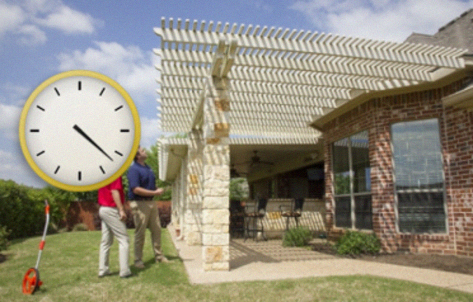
4:22
